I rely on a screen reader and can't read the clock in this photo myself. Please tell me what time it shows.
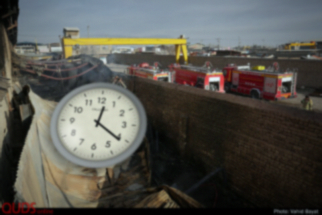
12:21
